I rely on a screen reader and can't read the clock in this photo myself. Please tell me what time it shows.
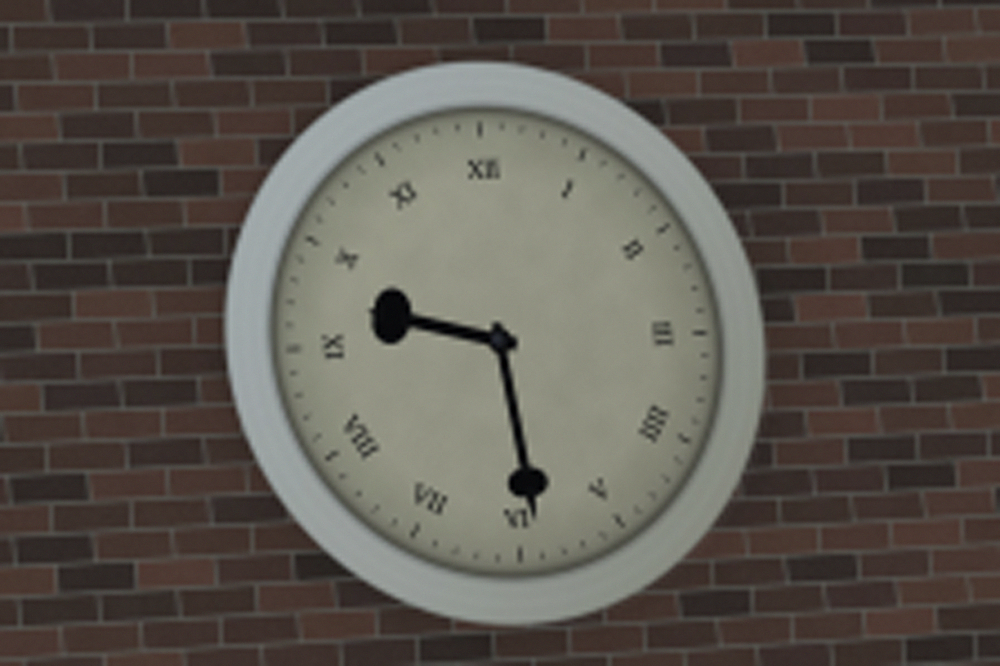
9:29
